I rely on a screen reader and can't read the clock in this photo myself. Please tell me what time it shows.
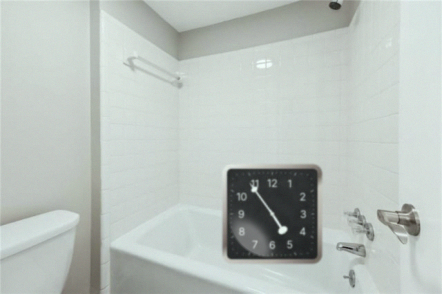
4:54
